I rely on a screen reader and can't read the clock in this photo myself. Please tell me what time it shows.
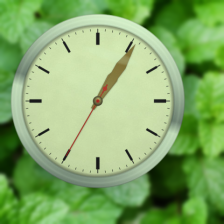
1:05:35
